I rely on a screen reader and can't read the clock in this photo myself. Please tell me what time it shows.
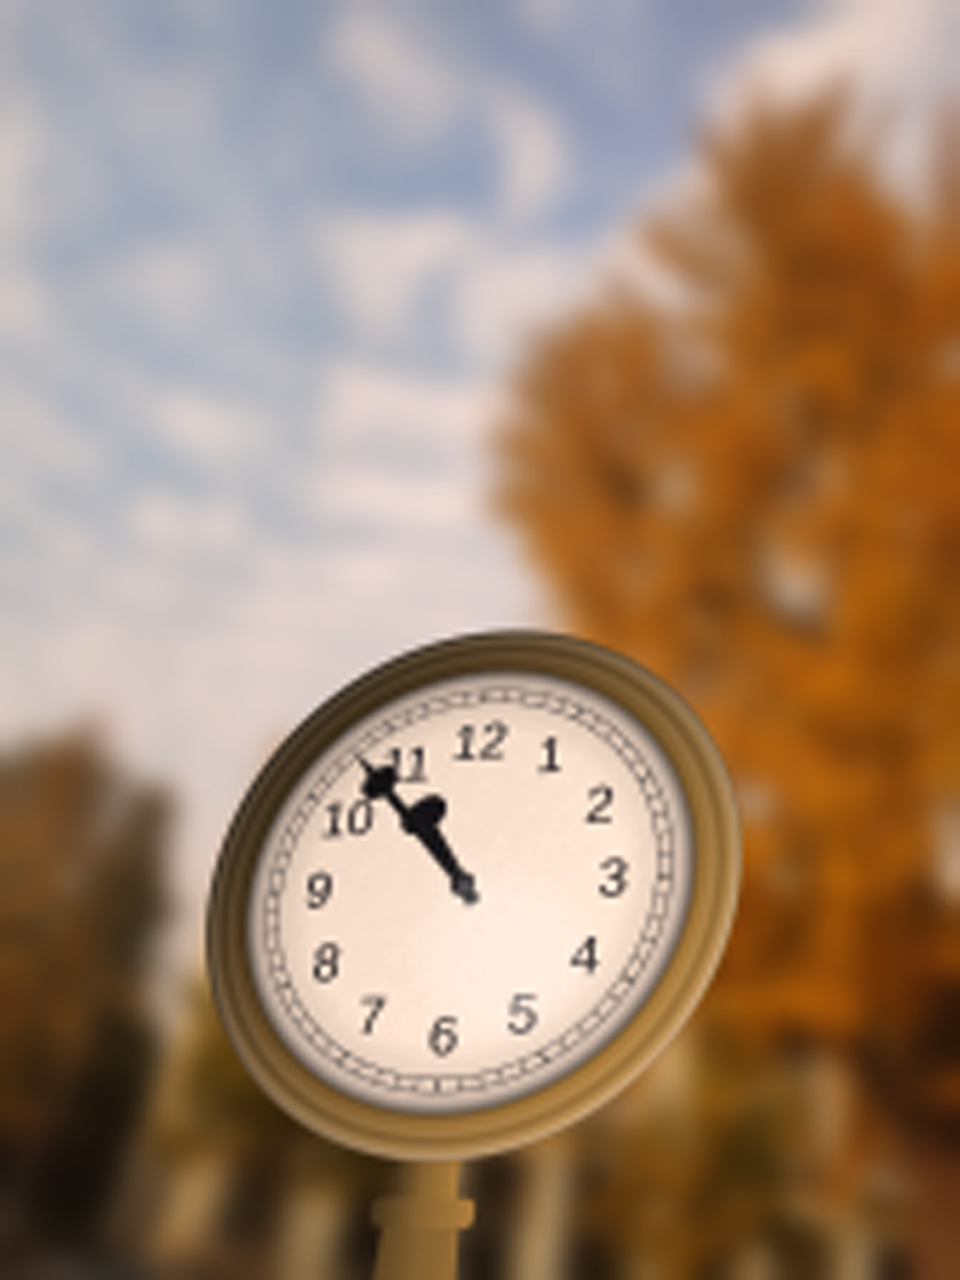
10:53
